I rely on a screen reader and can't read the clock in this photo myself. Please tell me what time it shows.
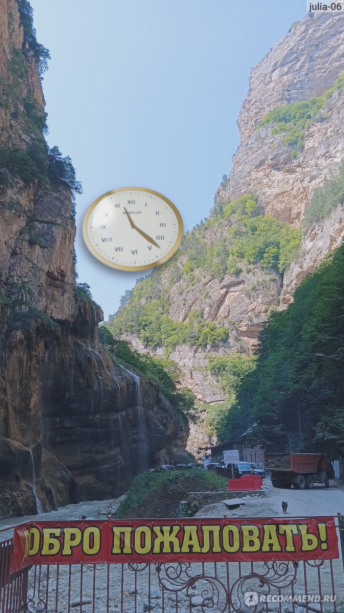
11:23
